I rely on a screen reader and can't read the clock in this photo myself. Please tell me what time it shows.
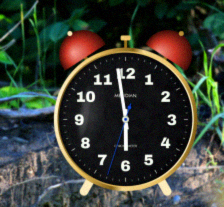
5:58:33
